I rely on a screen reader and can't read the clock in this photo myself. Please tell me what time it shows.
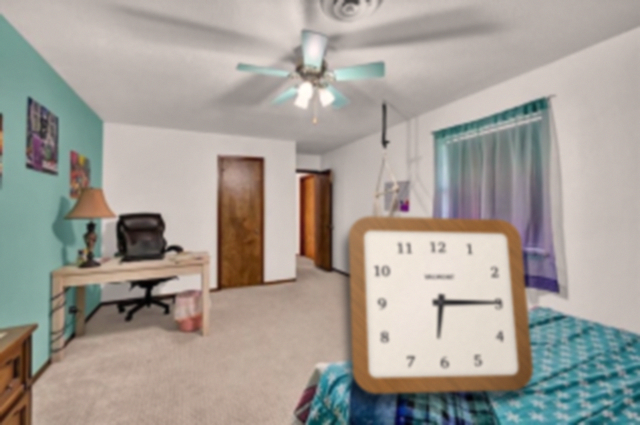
6:15
